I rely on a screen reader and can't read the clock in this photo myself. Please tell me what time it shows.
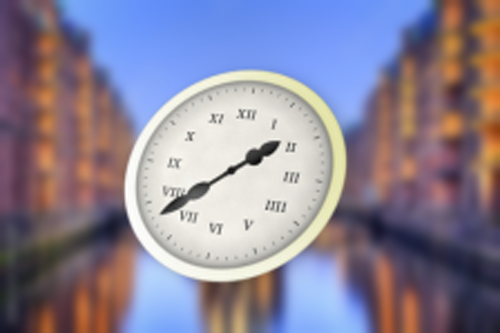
1:38
